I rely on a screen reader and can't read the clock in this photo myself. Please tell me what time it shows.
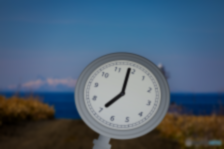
6:59
